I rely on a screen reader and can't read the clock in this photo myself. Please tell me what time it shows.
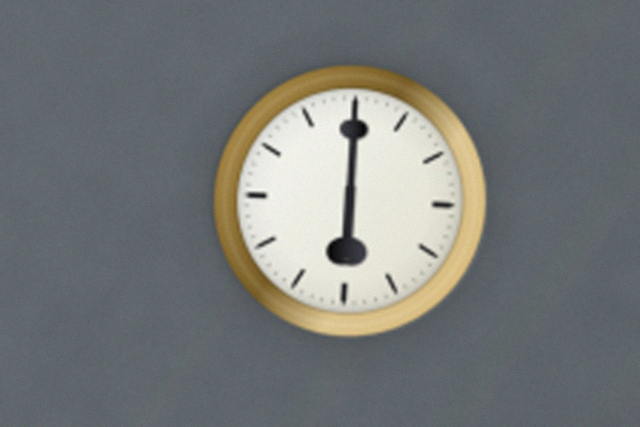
6:00
